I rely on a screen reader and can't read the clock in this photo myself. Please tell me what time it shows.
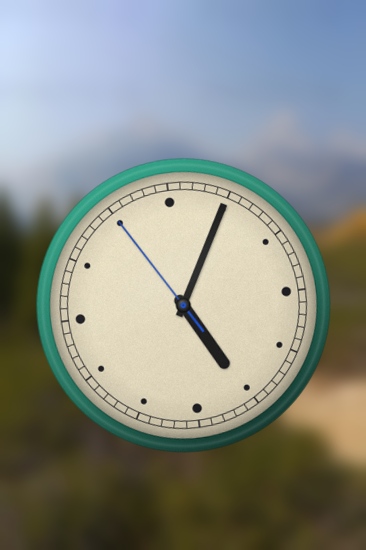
5:04:55
